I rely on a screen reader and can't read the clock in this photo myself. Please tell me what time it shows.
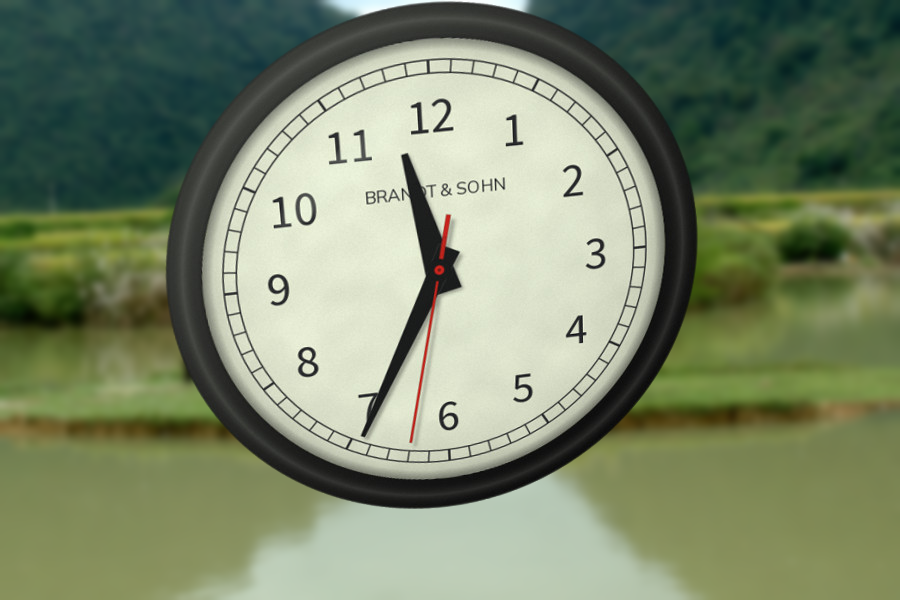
11:34:32
